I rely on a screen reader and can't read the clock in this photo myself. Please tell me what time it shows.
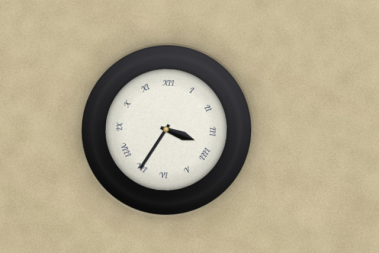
3:35
